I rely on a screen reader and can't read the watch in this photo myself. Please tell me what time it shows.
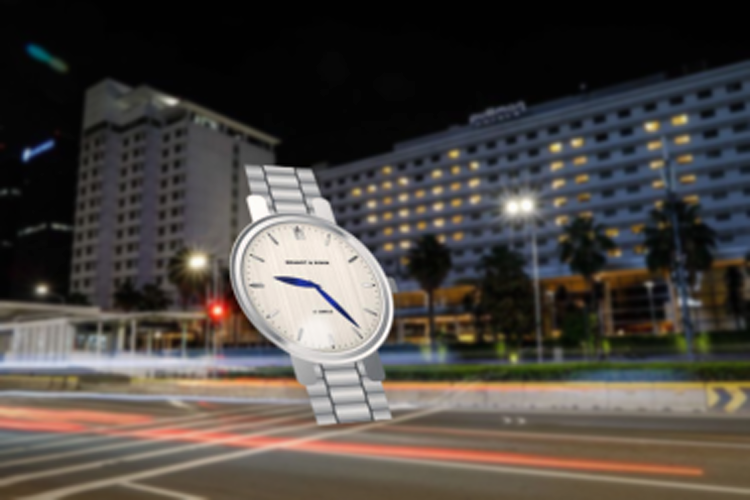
9:24
